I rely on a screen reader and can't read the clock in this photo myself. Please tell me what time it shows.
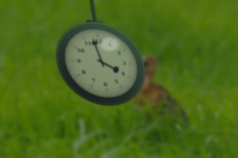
3:58
